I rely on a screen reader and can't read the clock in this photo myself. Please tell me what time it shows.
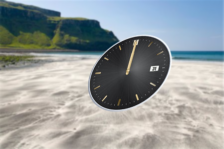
12:00
